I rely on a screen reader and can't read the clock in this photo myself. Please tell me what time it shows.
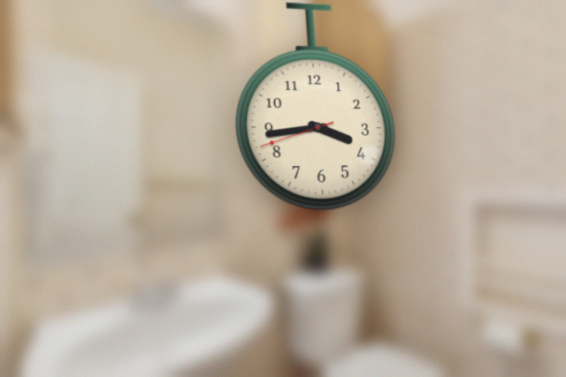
3:43:42
